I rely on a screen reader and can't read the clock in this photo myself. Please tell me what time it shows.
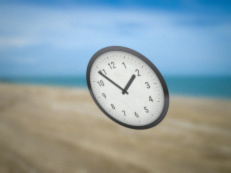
1:54
